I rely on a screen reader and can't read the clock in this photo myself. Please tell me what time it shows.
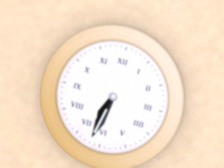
6:32
